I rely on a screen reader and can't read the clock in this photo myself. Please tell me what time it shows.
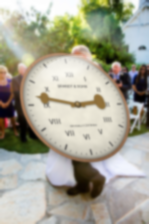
2:47
